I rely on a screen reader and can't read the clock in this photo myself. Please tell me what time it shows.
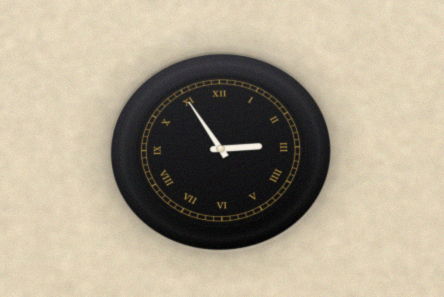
2:55
